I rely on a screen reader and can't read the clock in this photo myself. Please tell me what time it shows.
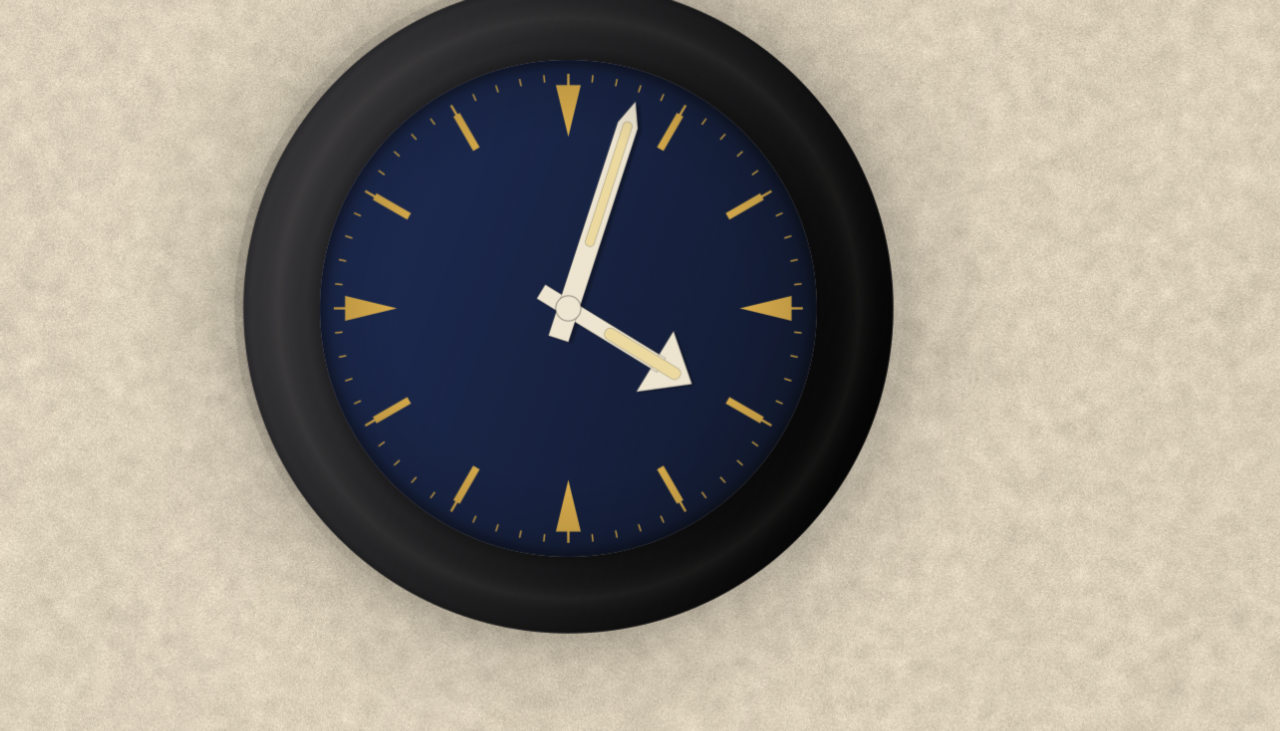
4:03
